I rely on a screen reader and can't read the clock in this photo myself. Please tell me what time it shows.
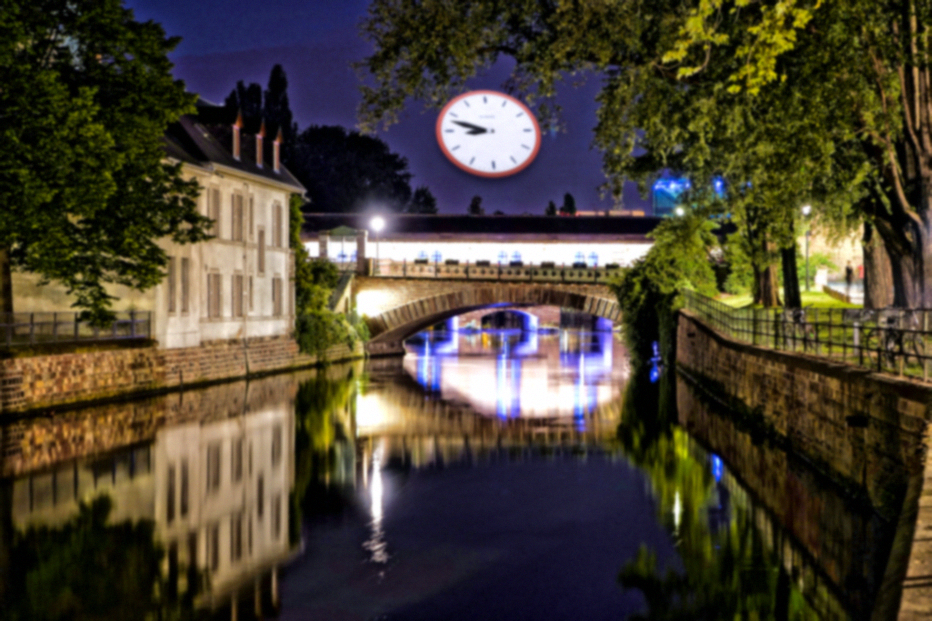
8:48
